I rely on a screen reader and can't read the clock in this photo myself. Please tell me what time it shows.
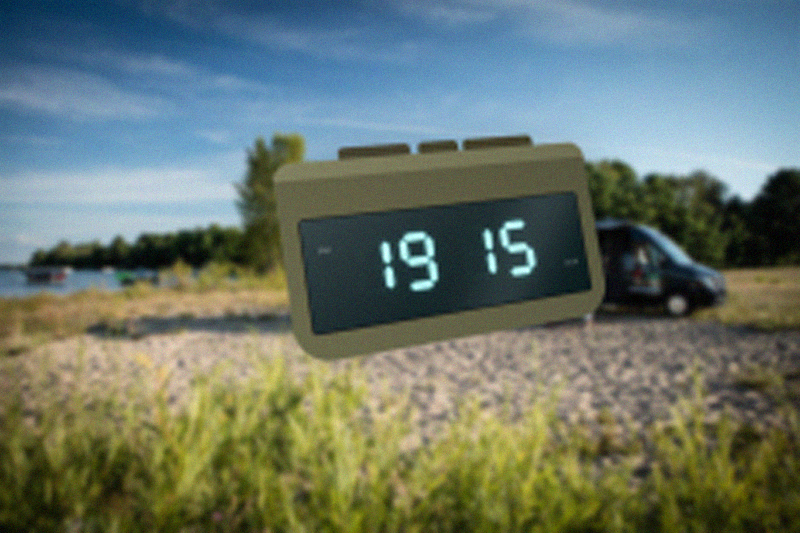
19:15
